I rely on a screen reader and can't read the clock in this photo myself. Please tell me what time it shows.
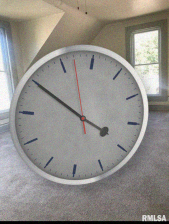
3:49:57
